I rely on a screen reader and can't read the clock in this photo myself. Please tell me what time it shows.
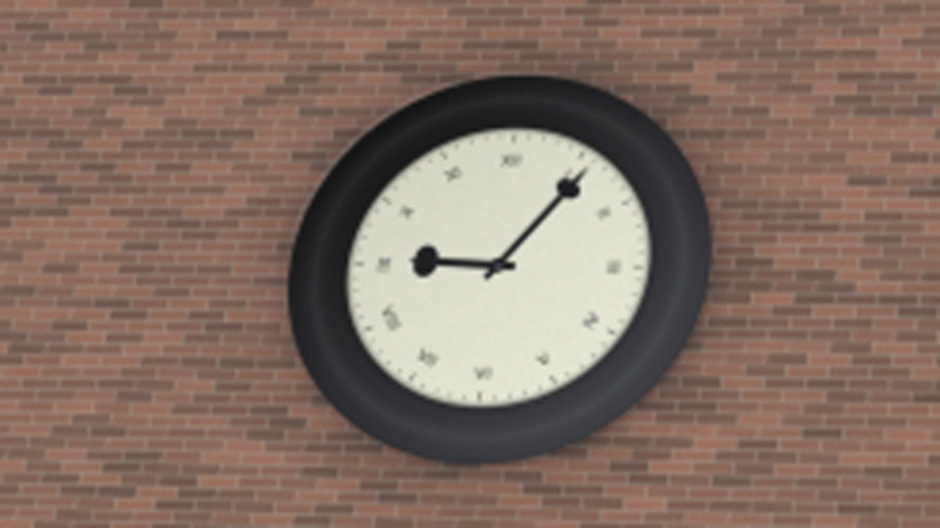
9:06
